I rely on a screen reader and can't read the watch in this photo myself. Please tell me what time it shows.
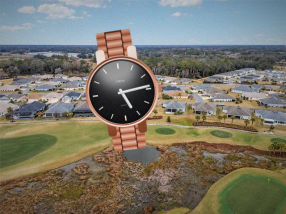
5:14
